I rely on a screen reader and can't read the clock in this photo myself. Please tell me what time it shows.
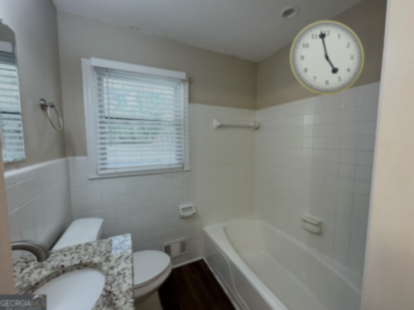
4:58
